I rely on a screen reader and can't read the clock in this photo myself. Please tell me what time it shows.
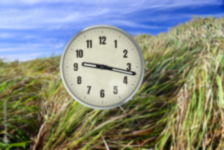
9:17
